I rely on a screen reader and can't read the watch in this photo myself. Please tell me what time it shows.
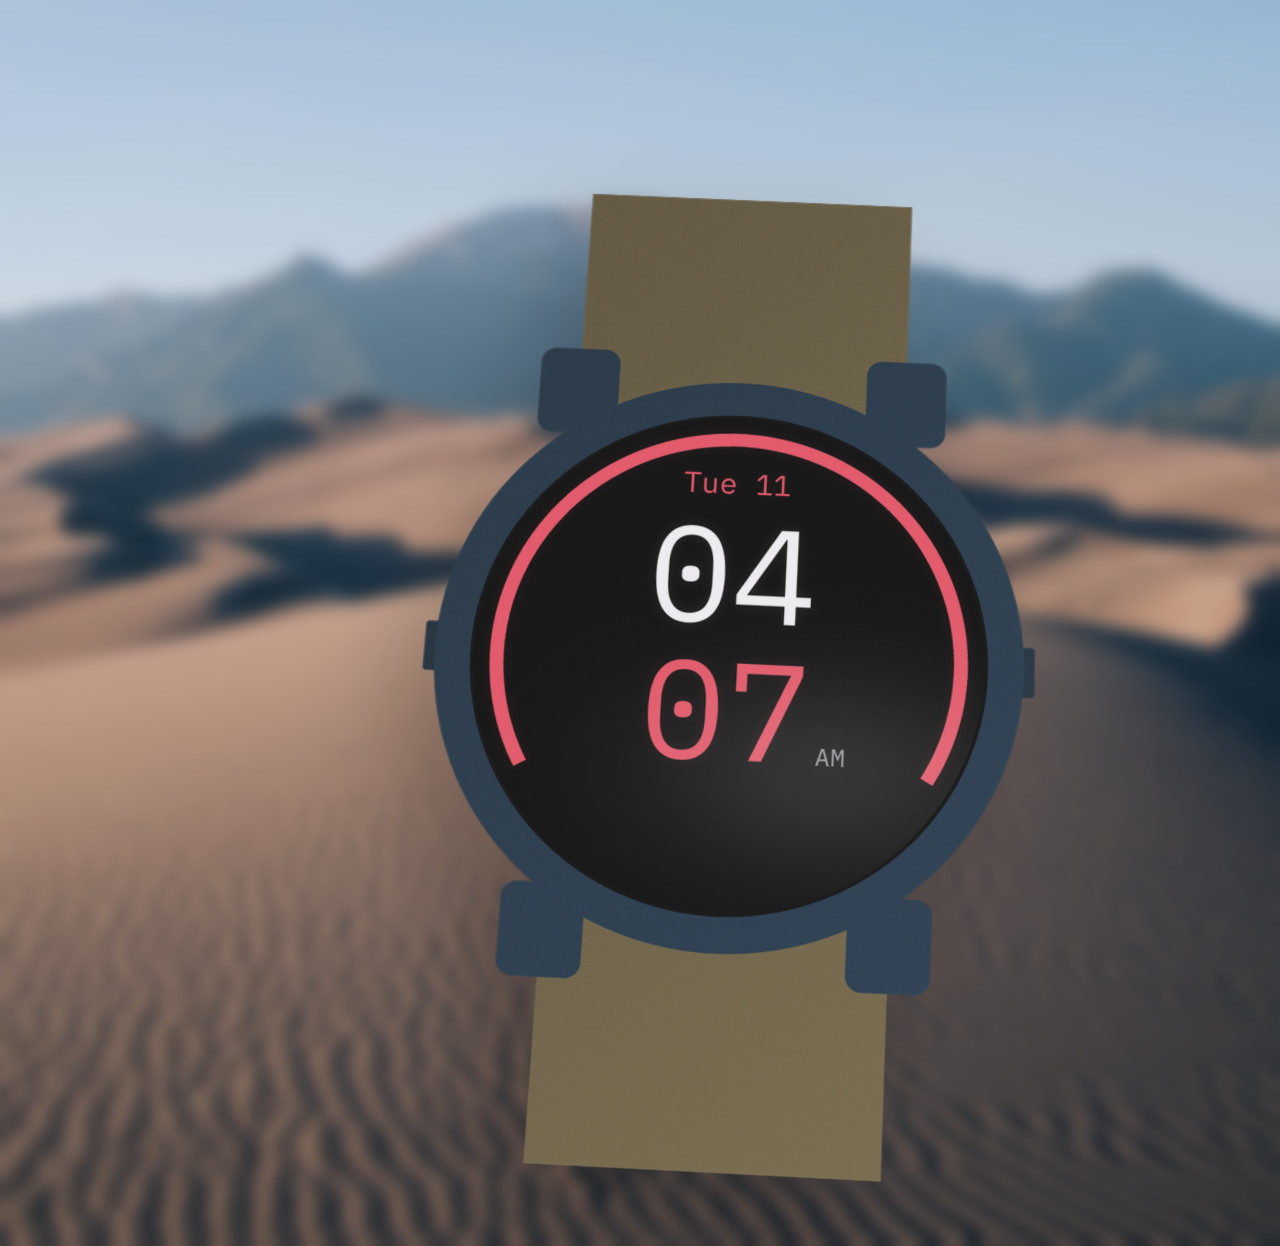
4:07
